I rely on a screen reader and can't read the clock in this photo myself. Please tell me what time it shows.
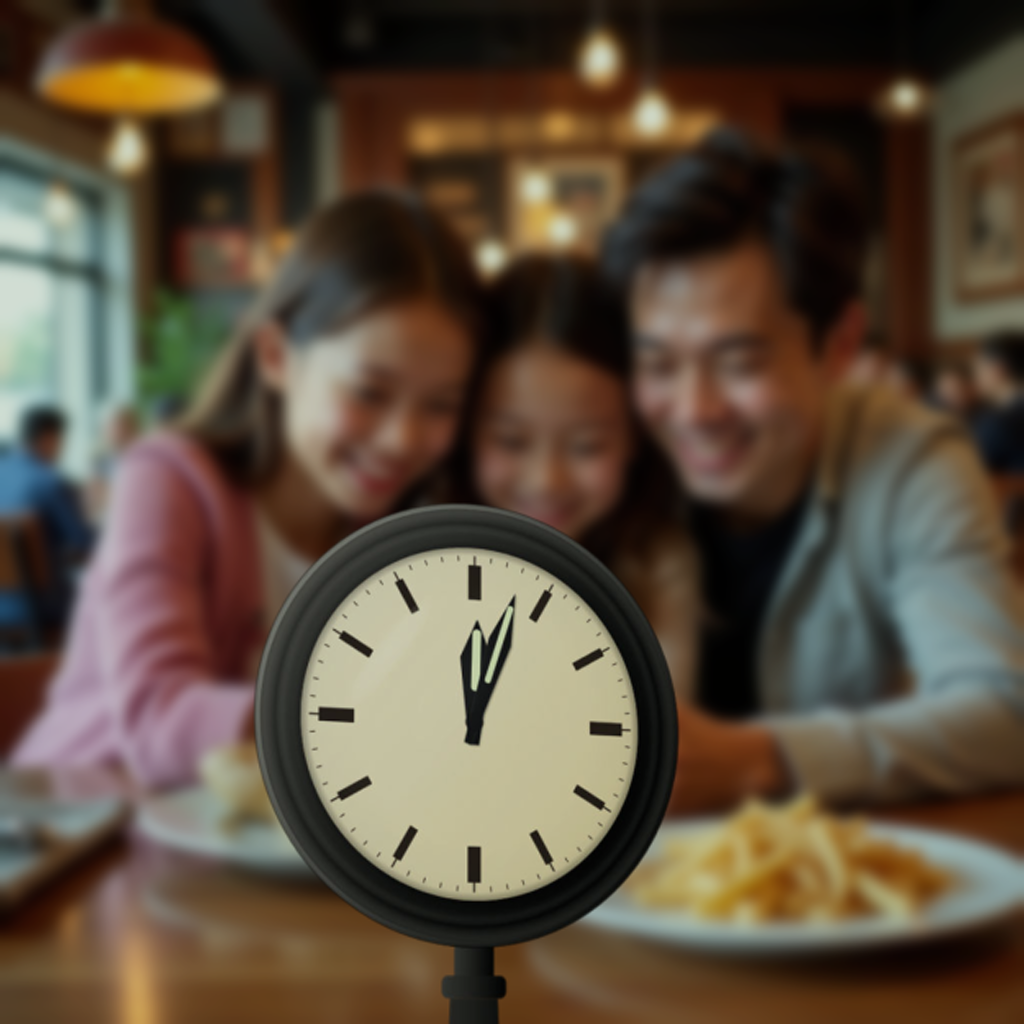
12:03
